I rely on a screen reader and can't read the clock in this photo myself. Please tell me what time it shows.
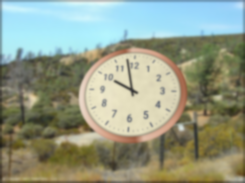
9:58
